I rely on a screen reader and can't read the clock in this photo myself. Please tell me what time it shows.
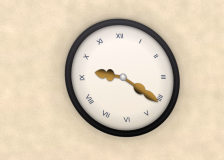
9:21
